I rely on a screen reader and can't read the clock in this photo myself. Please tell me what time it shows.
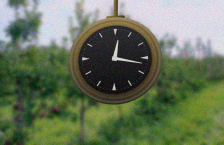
12:17
